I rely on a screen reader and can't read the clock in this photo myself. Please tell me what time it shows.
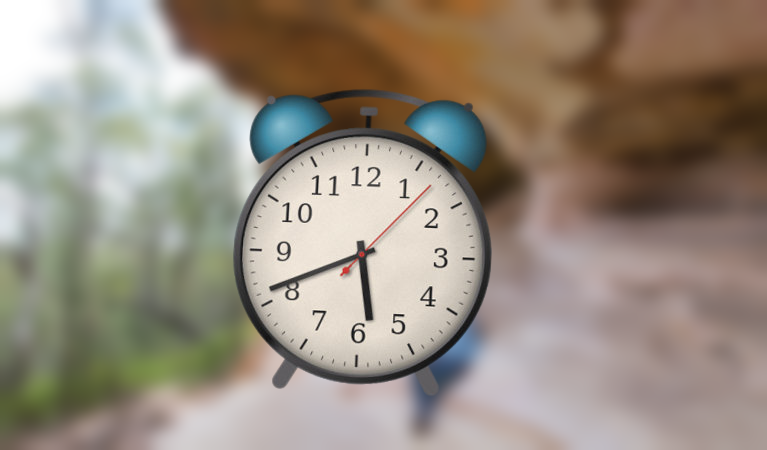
5:41:07
